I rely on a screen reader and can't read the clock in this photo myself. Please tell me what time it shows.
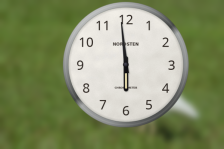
5:59
